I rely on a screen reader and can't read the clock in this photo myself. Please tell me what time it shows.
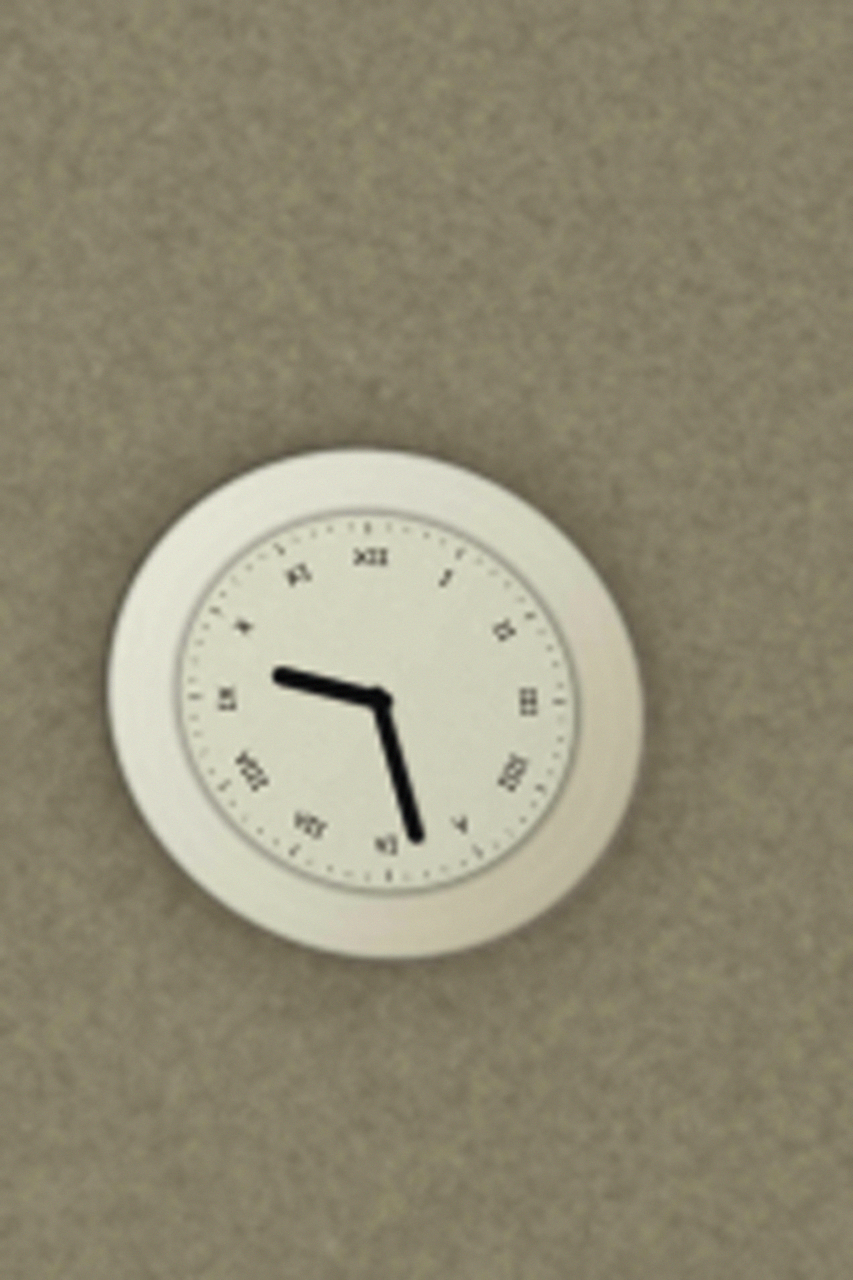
9:28
